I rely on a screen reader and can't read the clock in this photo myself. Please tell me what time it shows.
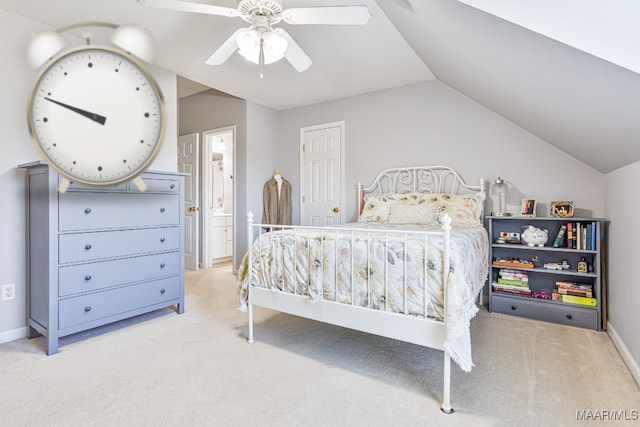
9:49
